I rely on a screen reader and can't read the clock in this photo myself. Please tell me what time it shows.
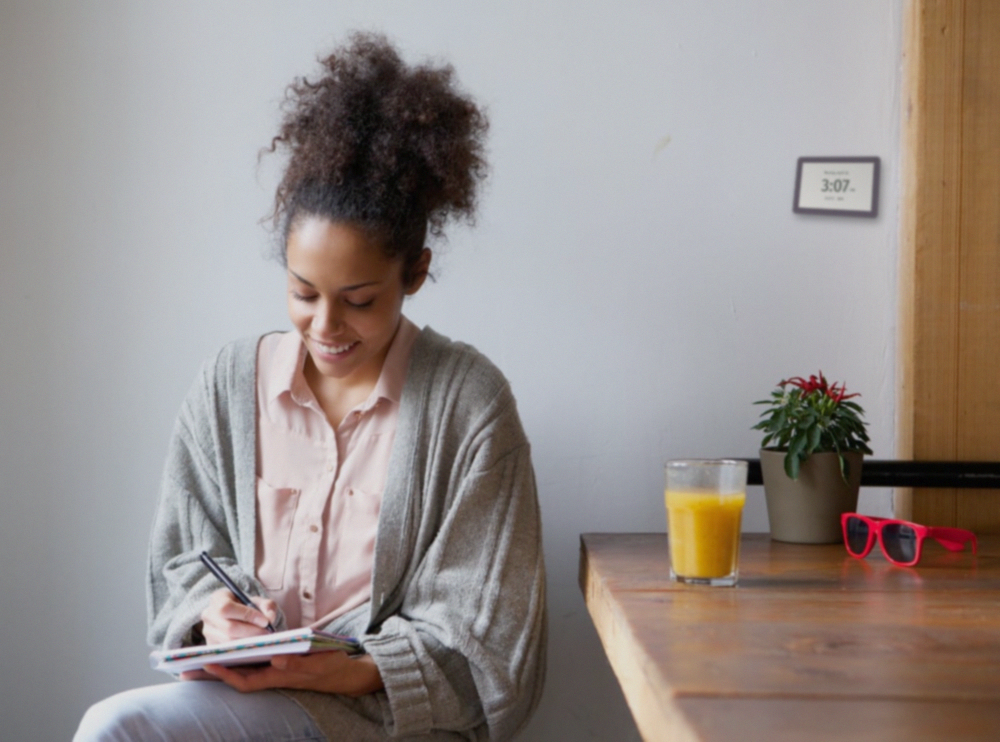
3:07
